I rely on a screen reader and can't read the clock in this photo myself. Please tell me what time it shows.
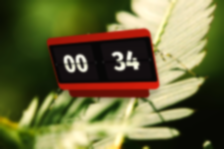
0:34
